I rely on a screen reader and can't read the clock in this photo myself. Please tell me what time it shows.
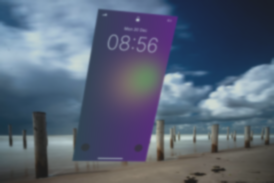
8:56
